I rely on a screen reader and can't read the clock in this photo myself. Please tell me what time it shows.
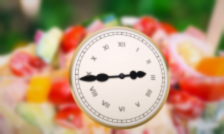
2:44
